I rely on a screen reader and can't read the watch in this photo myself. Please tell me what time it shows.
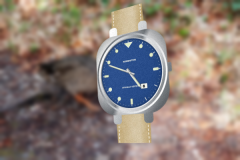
4:49
